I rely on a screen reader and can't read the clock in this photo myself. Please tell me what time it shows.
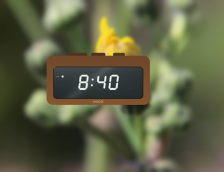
8:40
